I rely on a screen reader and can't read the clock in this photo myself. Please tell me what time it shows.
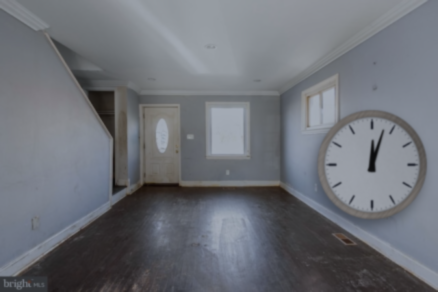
12:03
